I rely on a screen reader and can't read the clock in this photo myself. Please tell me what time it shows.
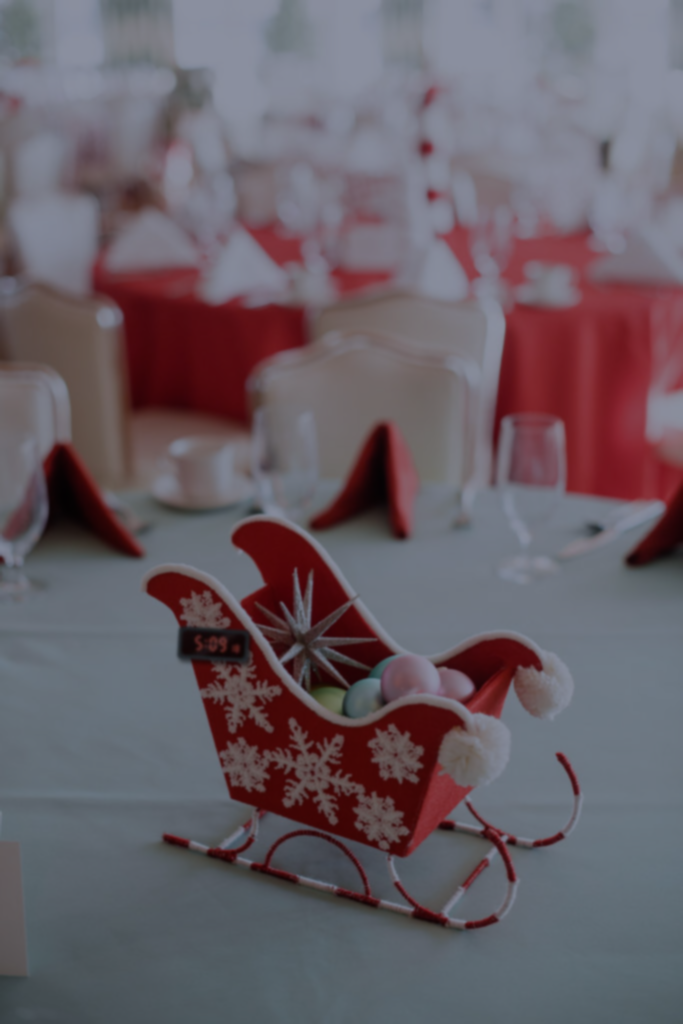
5:09
